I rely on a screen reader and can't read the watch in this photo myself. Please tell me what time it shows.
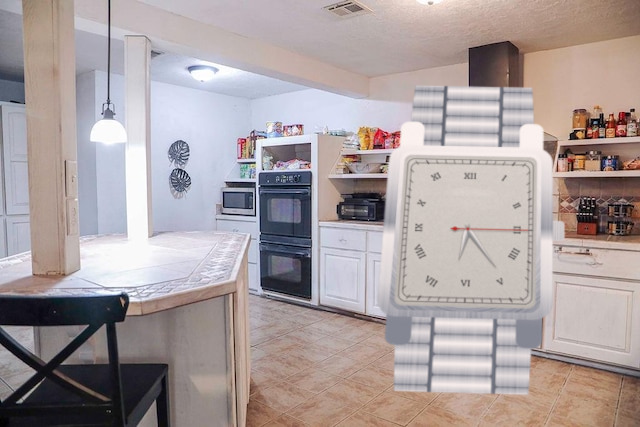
6:24:15
